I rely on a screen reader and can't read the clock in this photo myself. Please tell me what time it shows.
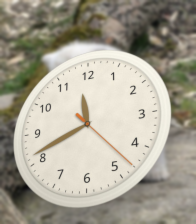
11:41:23
